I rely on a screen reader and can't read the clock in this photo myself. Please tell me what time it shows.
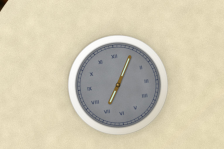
7:05
